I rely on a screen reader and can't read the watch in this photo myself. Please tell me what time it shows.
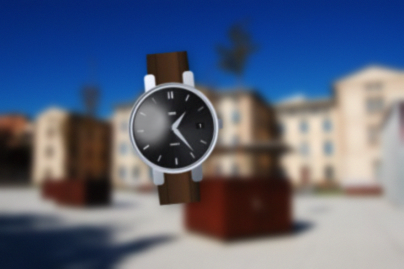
1:24
